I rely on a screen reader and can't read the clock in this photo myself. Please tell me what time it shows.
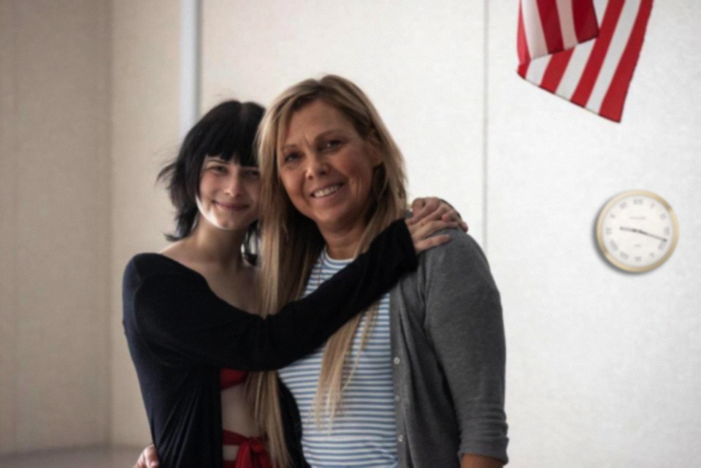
9:18
